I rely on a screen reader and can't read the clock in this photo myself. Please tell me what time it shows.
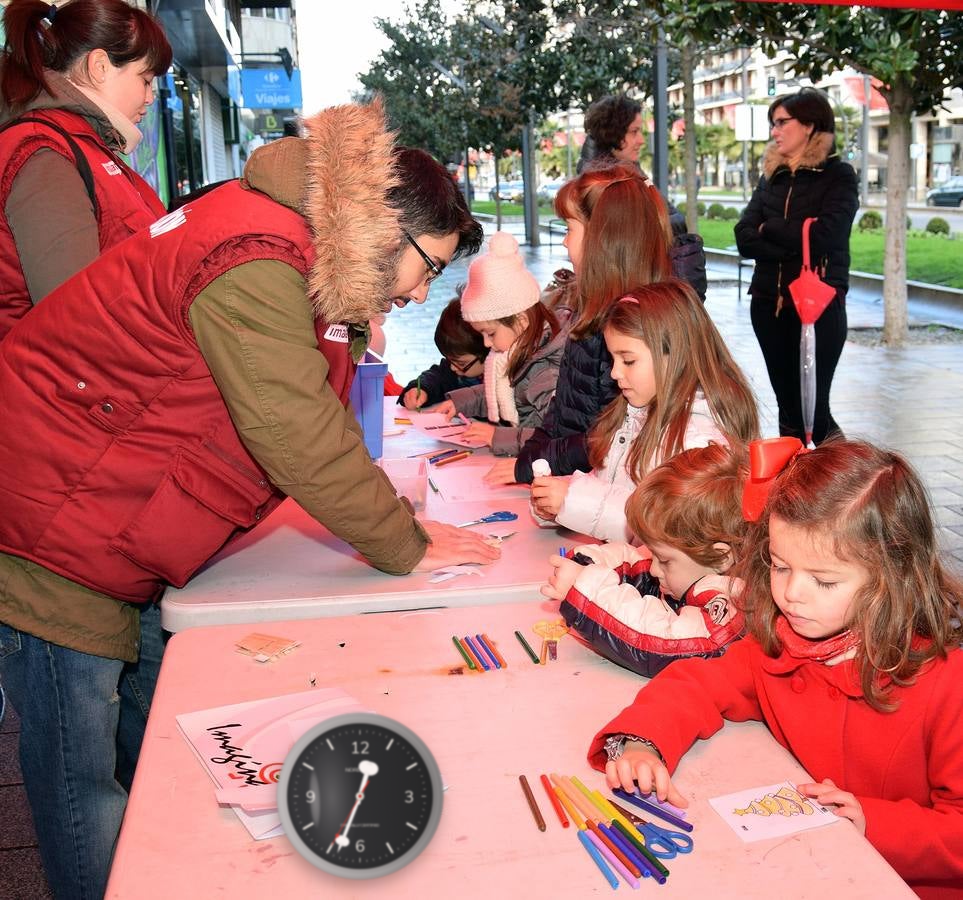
12:33:35
